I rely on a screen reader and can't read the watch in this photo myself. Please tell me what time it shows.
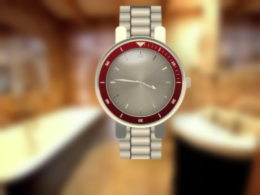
3:46
